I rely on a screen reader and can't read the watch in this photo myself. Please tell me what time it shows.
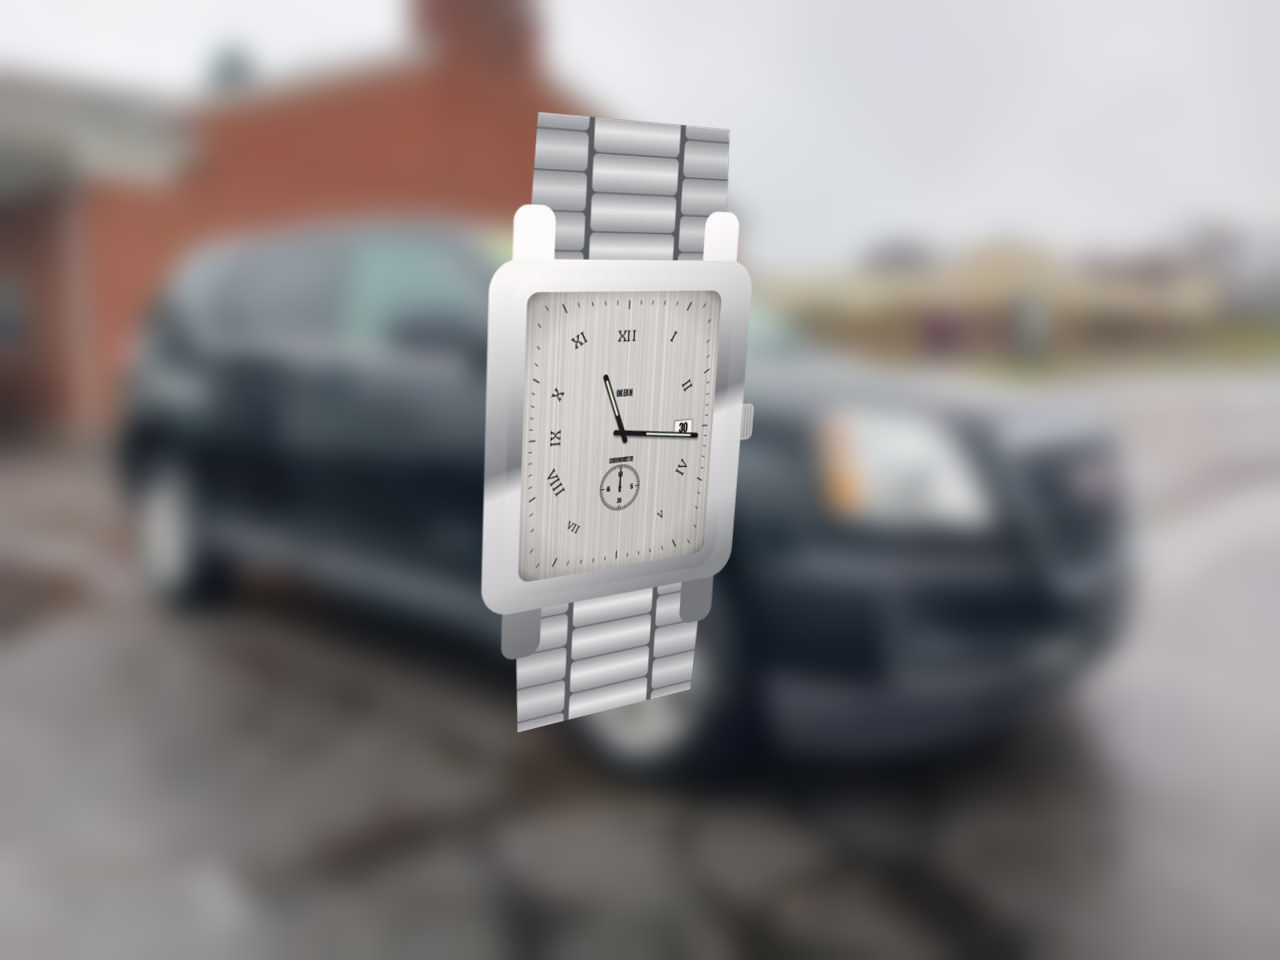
11:16
